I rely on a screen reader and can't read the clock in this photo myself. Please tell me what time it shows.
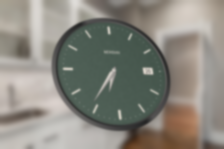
6:36
